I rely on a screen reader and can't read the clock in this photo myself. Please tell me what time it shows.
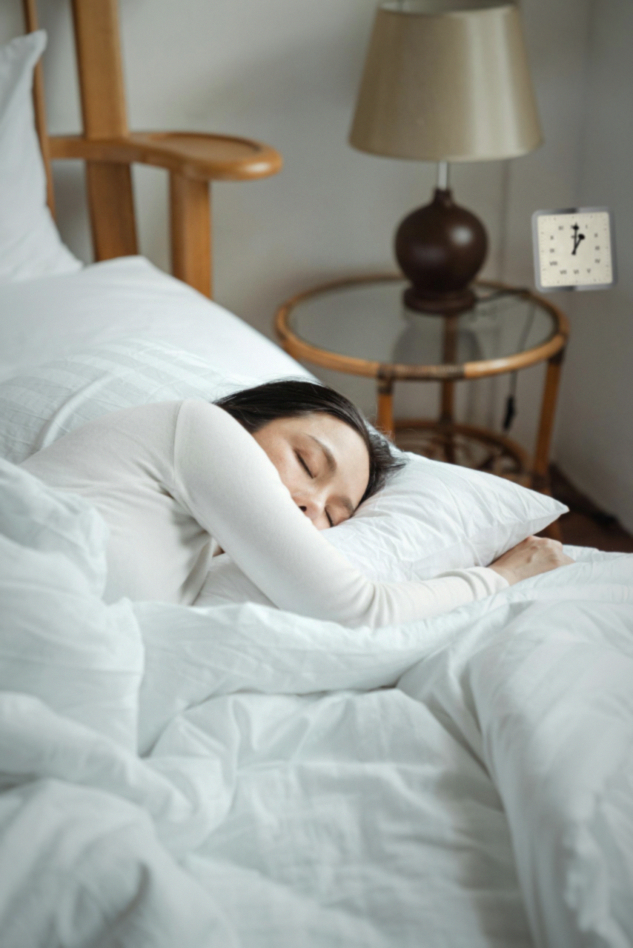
1:01
